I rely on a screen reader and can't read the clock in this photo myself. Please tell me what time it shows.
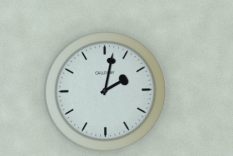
2:02
